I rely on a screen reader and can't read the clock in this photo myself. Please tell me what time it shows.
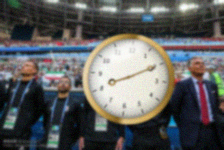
8:10
